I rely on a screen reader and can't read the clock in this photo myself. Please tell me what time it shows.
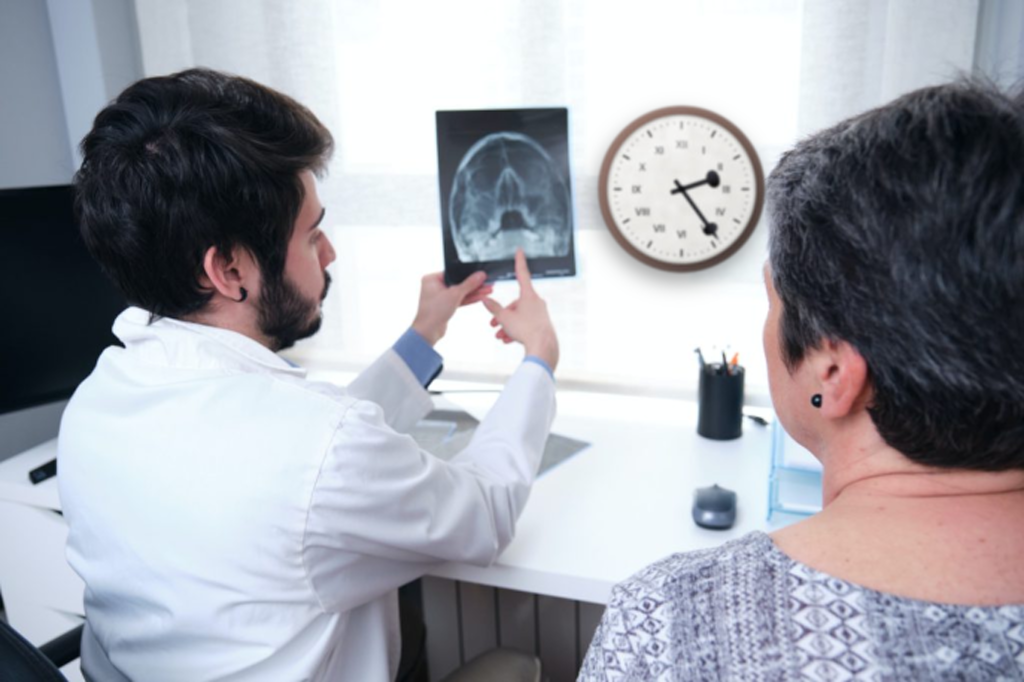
2:24
